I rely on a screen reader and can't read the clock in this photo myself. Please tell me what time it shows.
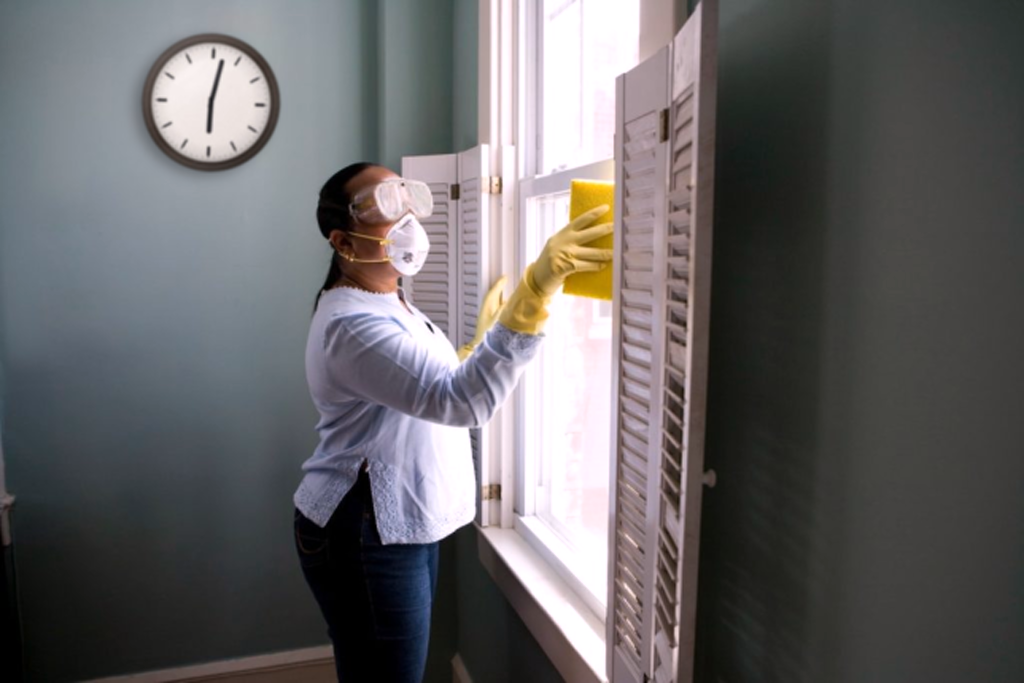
6:02
